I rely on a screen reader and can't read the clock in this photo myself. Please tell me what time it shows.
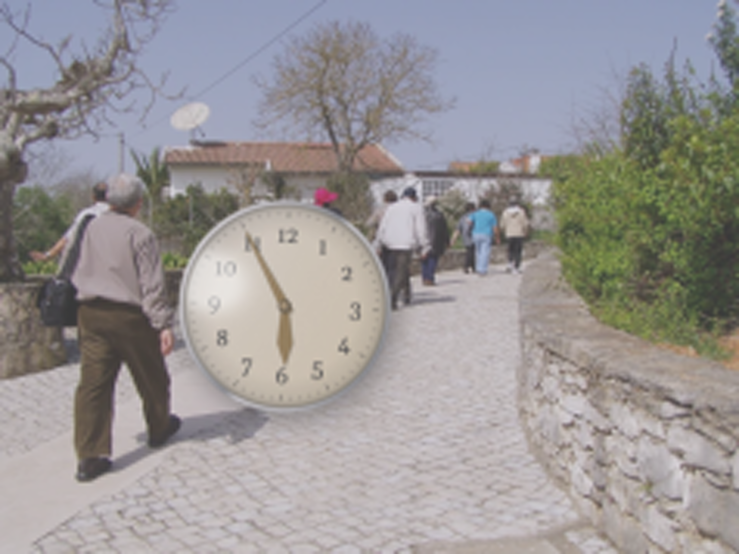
5:55
